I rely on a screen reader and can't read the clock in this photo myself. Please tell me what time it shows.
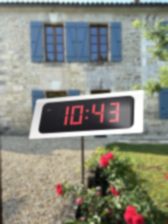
10:43
